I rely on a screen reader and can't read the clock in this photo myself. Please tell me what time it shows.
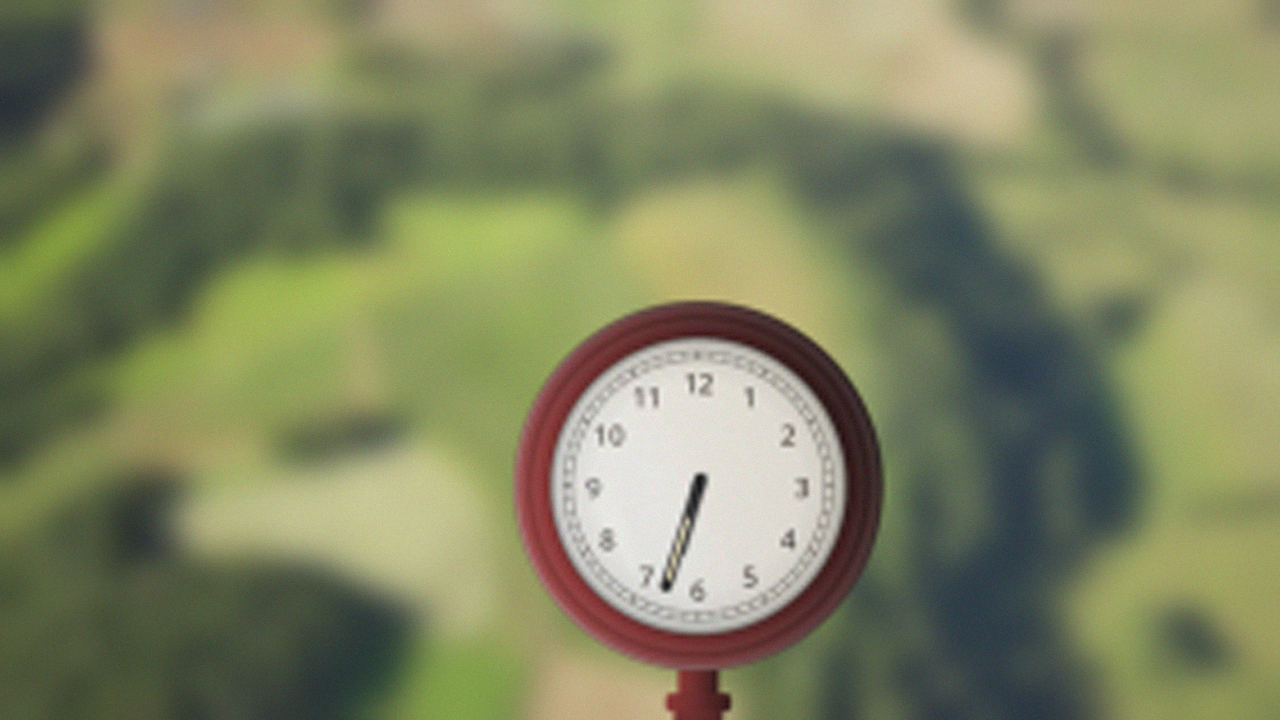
6:33
